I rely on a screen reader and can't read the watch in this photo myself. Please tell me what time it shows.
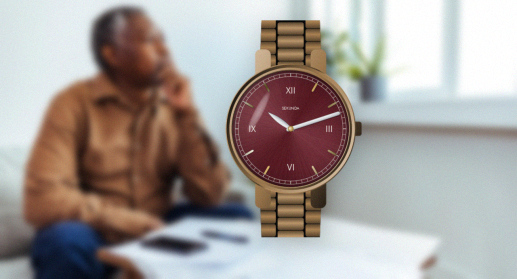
10:12
